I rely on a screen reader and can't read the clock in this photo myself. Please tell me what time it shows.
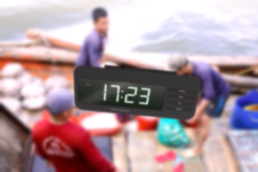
17:23
